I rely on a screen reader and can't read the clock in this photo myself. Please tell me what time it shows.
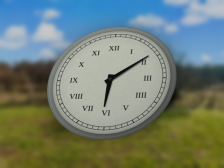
6:09
